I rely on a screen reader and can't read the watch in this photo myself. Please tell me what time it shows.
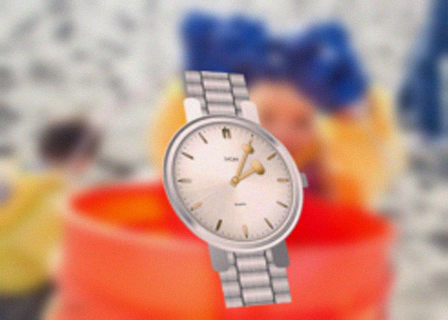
2:05
